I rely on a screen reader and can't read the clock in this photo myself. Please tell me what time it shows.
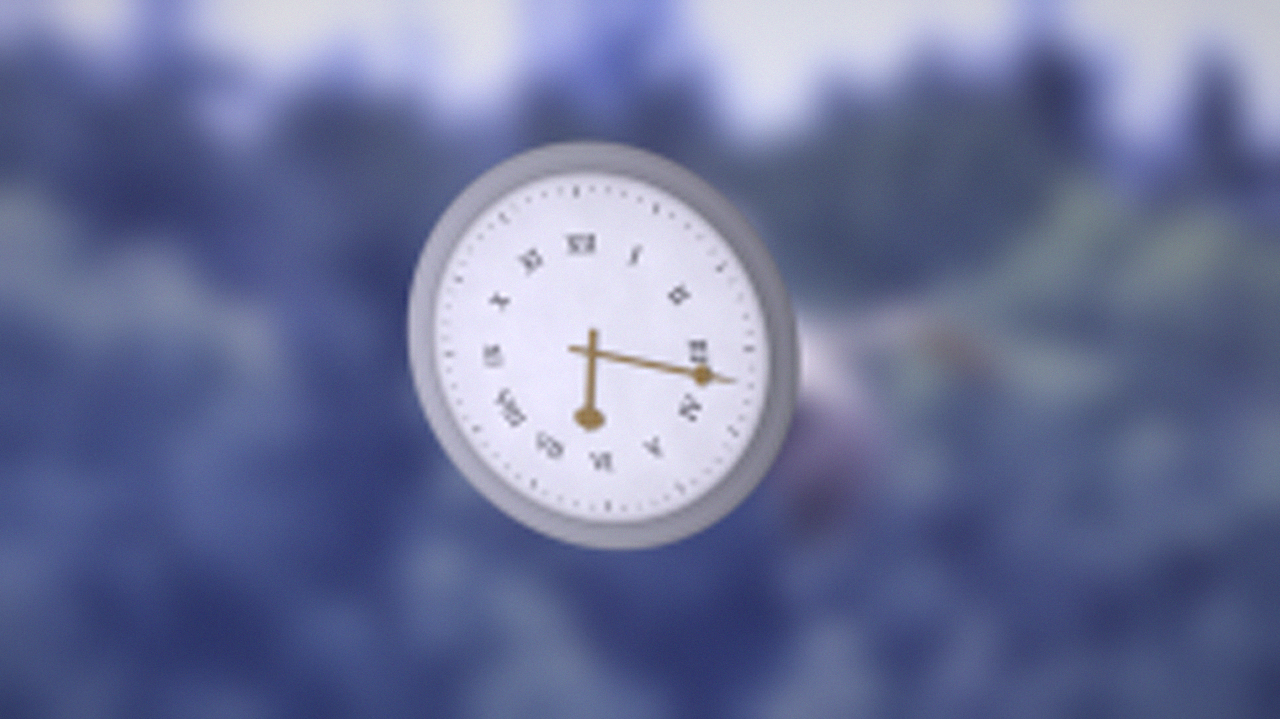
6:17
